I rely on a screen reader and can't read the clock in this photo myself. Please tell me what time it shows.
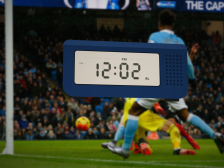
12:02
